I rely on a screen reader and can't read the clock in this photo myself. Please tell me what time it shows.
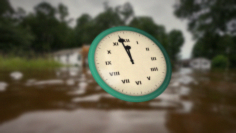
11:58
